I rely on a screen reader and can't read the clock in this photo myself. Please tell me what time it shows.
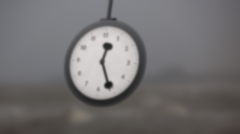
12:26
